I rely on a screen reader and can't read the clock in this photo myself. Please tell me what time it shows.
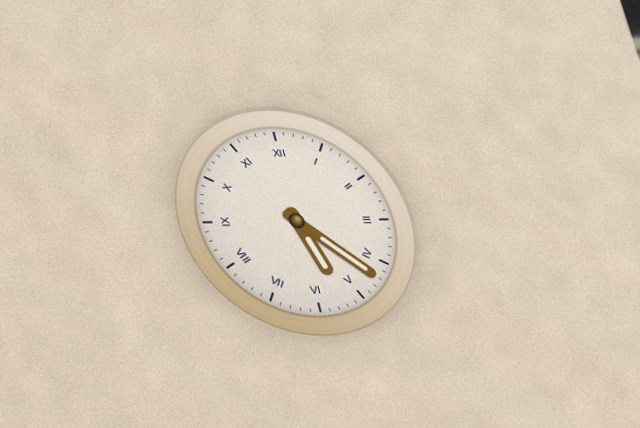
5:22
